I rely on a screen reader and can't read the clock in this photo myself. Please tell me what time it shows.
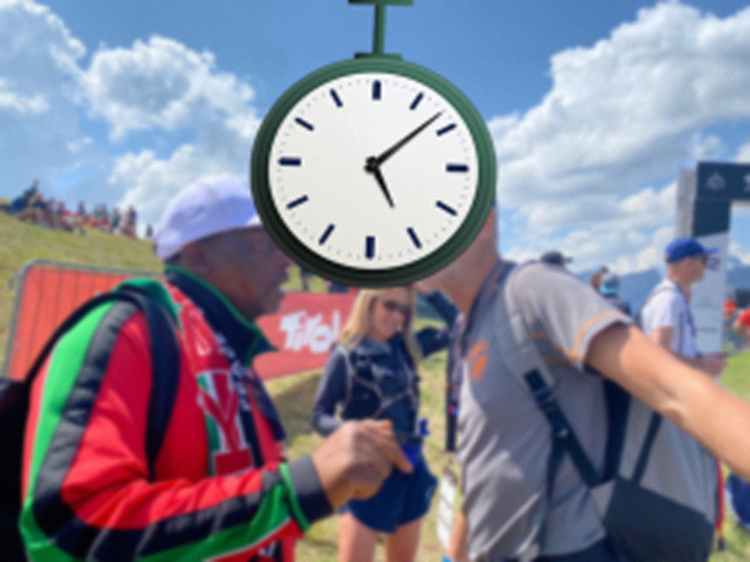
5:08
